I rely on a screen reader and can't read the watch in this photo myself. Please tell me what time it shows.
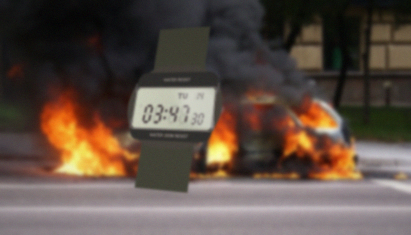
3:47:30
